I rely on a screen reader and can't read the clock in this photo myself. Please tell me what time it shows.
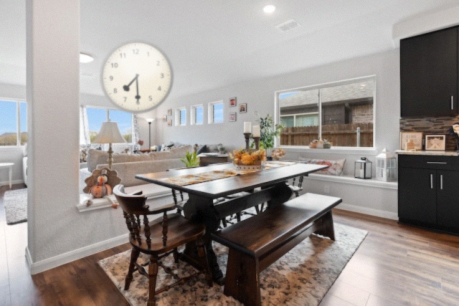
7:30
